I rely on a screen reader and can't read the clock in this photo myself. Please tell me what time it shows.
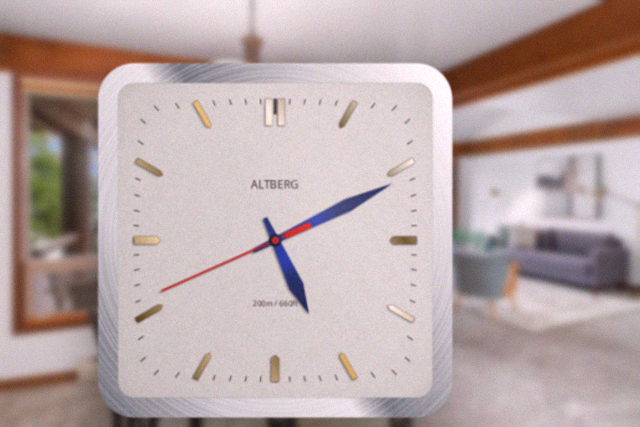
5:10:41
